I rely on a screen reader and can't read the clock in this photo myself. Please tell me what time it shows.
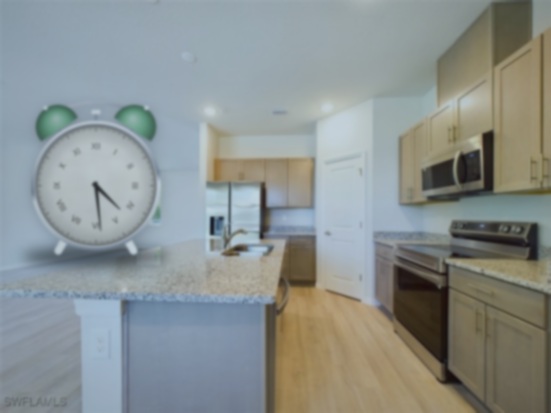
4:29
